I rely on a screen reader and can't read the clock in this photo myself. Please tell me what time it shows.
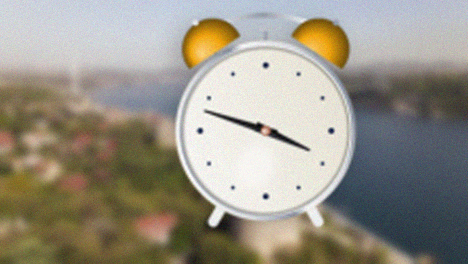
3:48
